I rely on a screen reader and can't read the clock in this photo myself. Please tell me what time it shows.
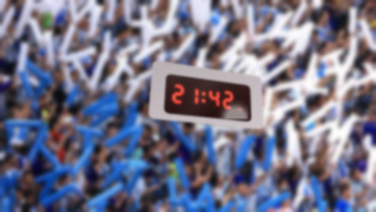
21:42
